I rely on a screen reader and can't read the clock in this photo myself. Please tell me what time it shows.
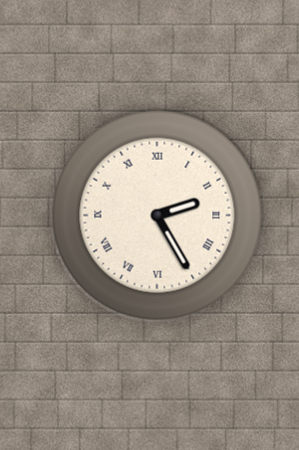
2:25
